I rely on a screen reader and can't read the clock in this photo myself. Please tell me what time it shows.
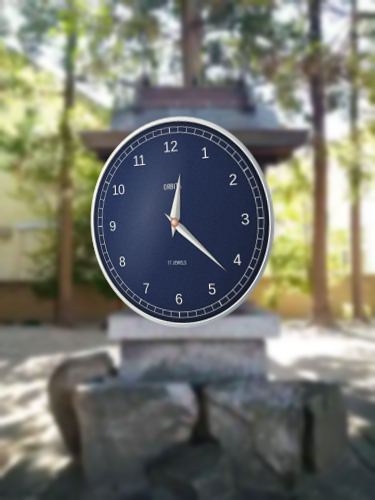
12:22
